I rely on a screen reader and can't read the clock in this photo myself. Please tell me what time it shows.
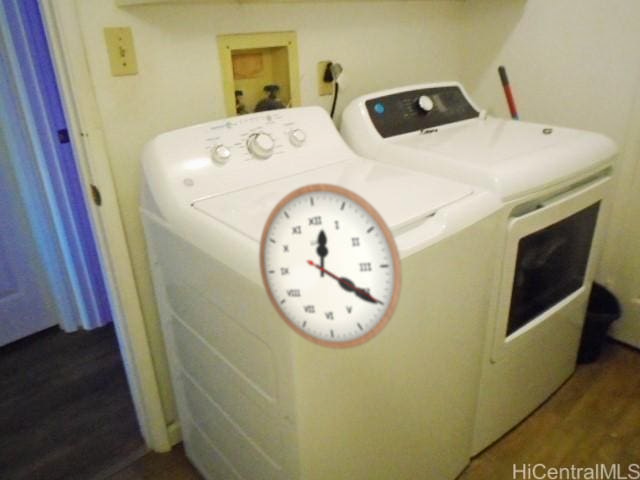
12:20:20
